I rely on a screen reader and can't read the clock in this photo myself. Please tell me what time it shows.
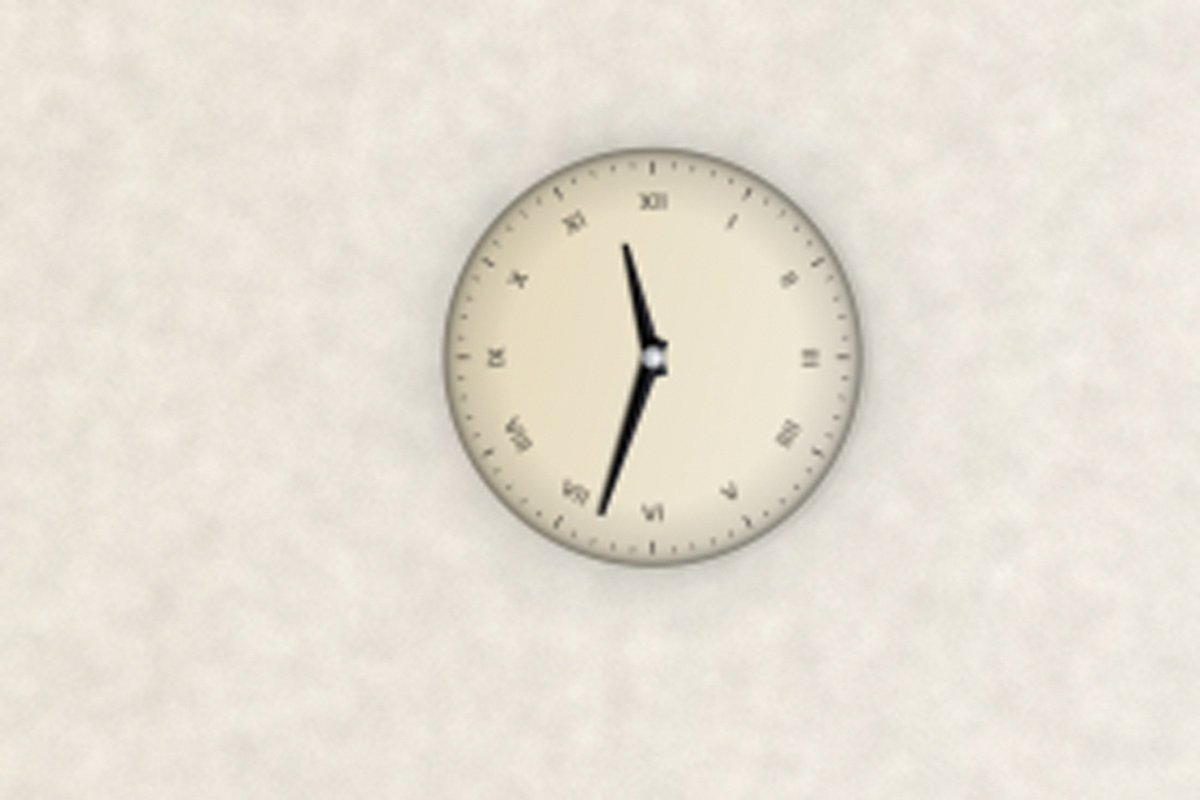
11:33
